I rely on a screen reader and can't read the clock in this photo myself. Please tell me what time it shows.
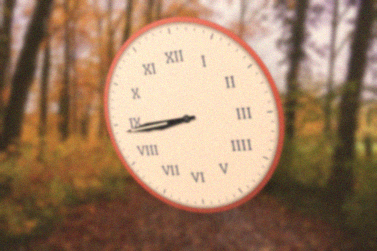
8:44
